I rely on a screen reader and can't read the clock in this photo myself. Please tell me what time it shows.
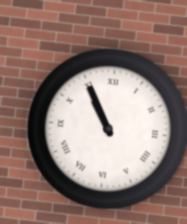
10:55
